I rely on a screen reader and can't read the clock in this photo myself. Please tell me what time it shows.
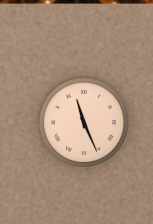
11:26
